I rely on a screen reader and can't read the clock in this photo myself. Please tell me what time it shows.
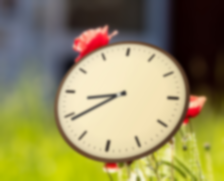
8:39
